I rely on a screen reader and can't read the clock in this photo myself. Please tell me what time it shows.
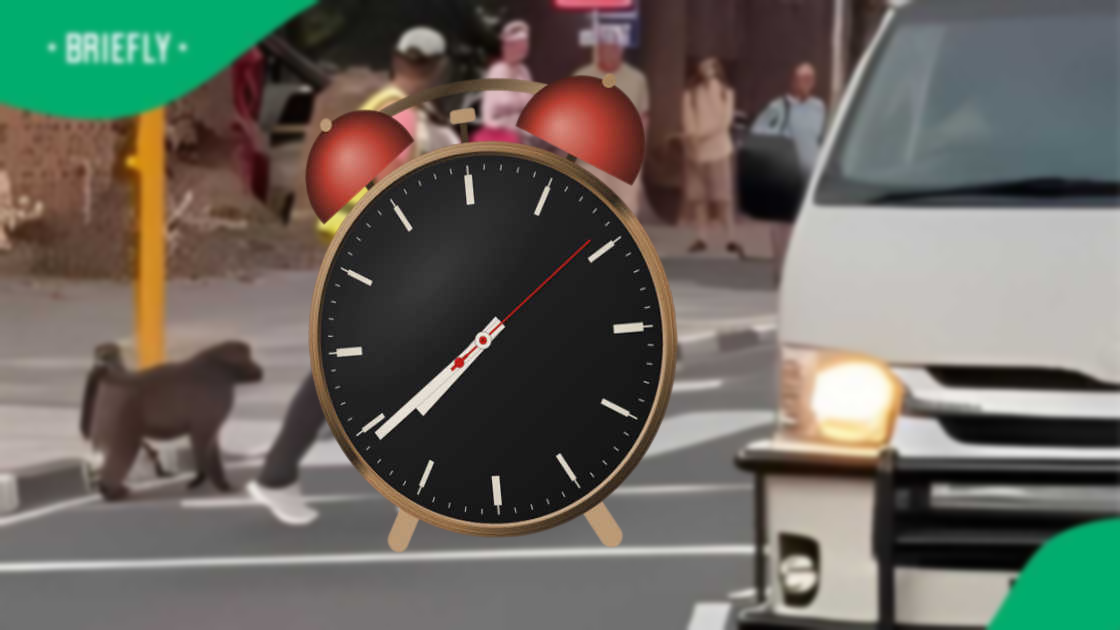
7:39:09
